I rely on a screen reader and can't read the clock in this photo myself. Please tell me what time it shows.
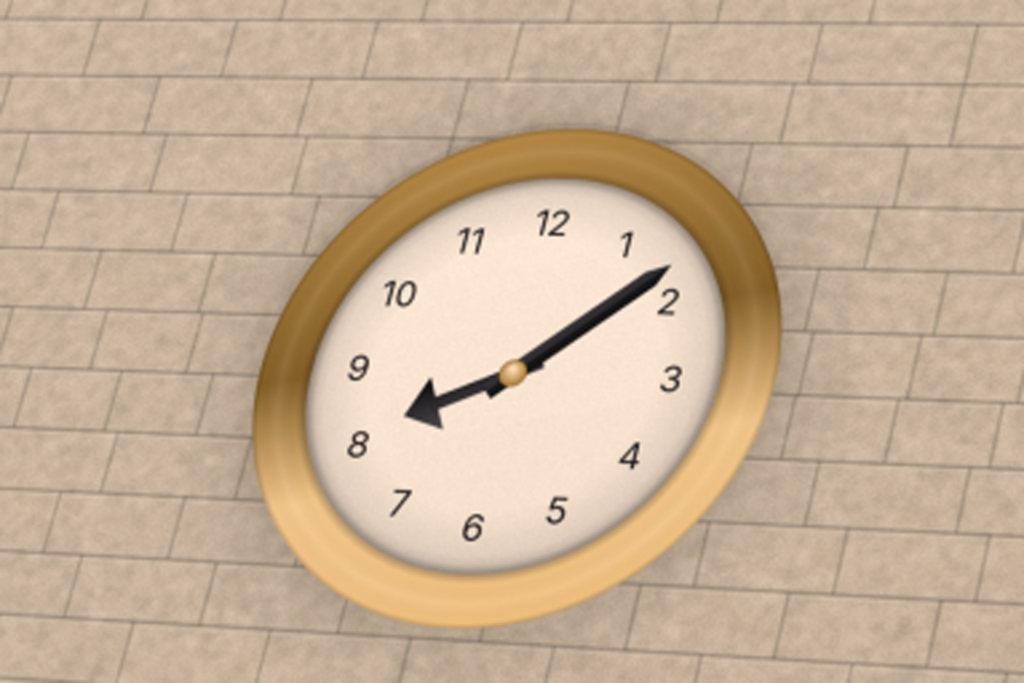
8:08
